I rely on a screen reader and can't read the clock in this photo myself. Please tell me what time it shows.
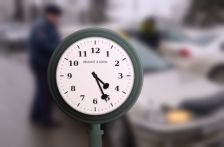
4:26
